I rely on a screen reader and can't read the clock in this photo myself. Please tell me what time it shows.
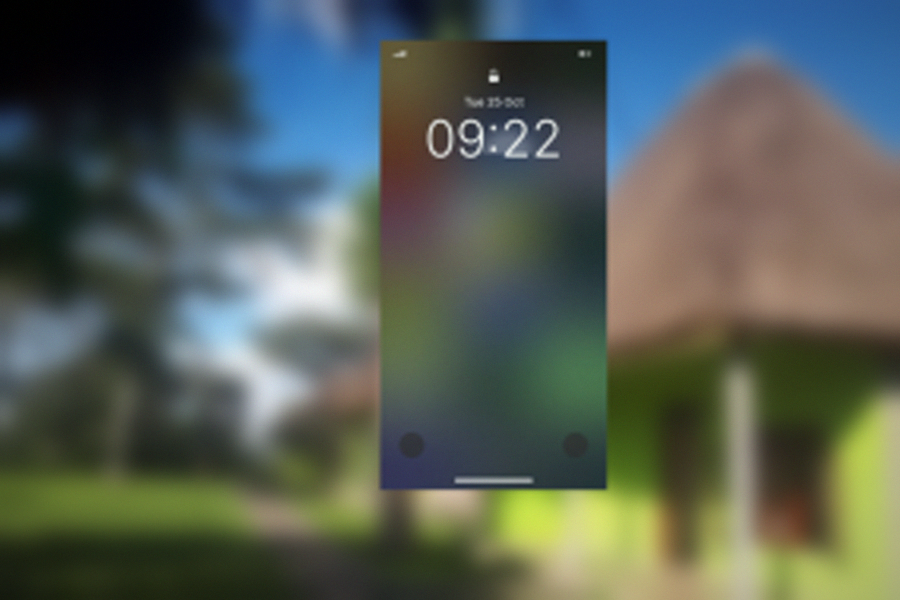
9:22
